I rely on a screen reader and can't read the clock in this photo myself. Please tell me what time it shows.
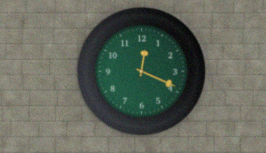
12:19
